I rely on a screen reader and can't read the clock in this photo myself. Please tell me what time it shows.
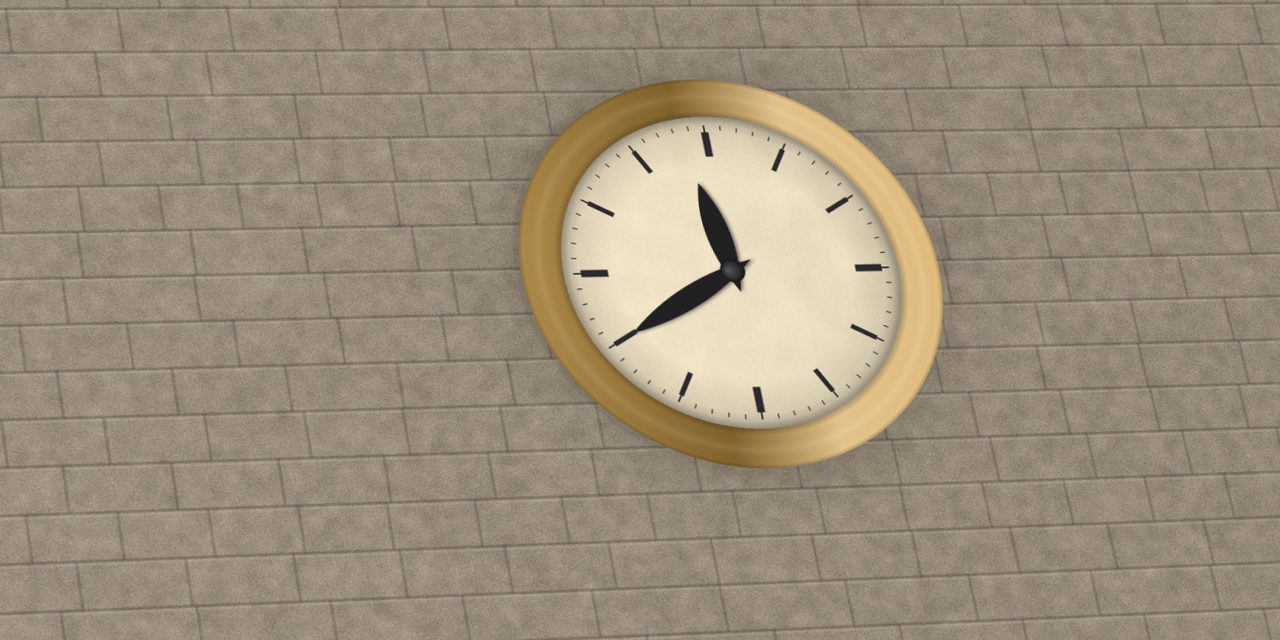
11:40
